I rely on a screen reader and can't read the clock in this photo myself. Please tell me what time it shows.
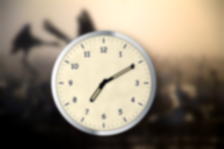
7:10
